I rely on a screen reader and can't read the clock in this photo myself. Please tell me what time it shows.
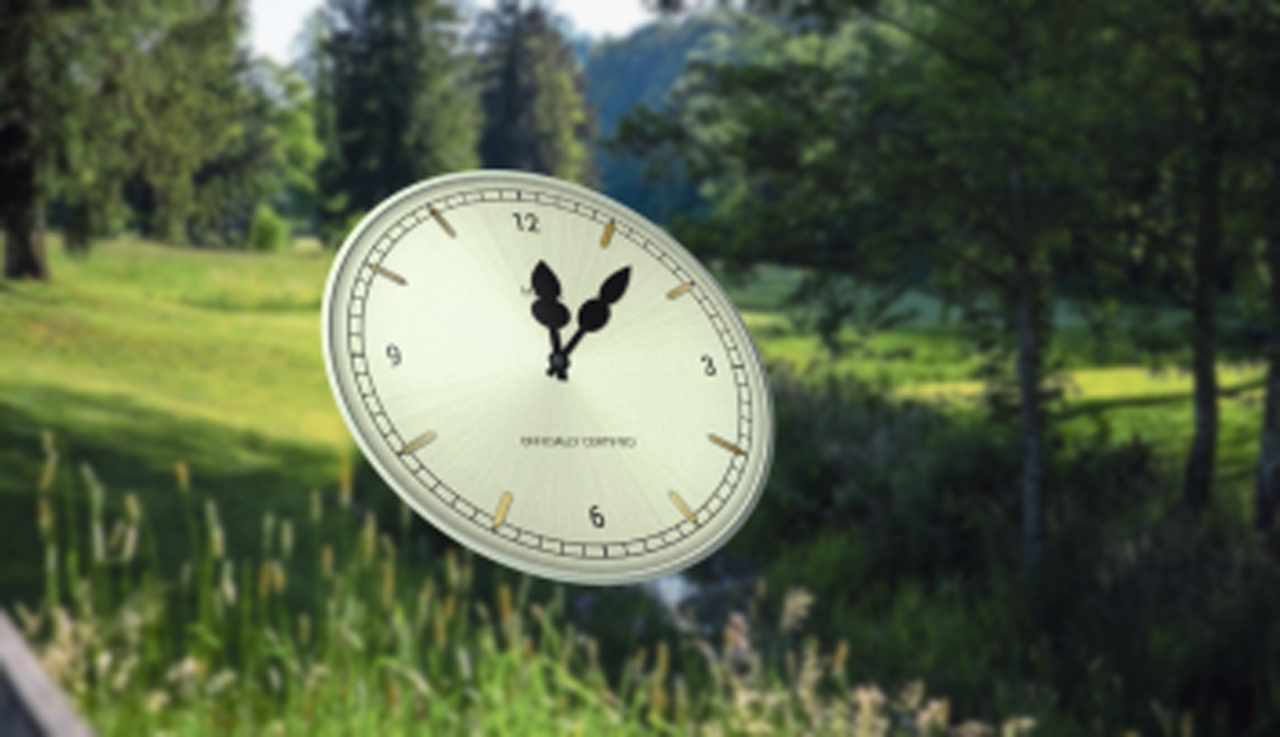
12:07
